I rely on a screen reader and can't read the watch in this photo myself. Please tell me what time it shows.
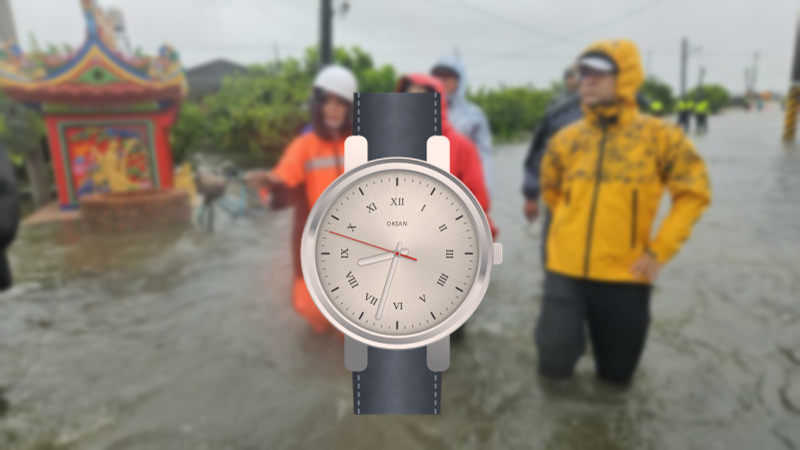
8:32:48
